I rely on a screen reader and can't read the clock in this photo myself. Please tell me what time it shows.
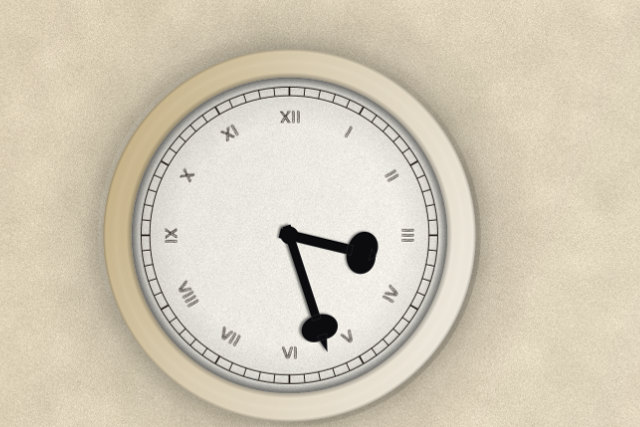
3:27
